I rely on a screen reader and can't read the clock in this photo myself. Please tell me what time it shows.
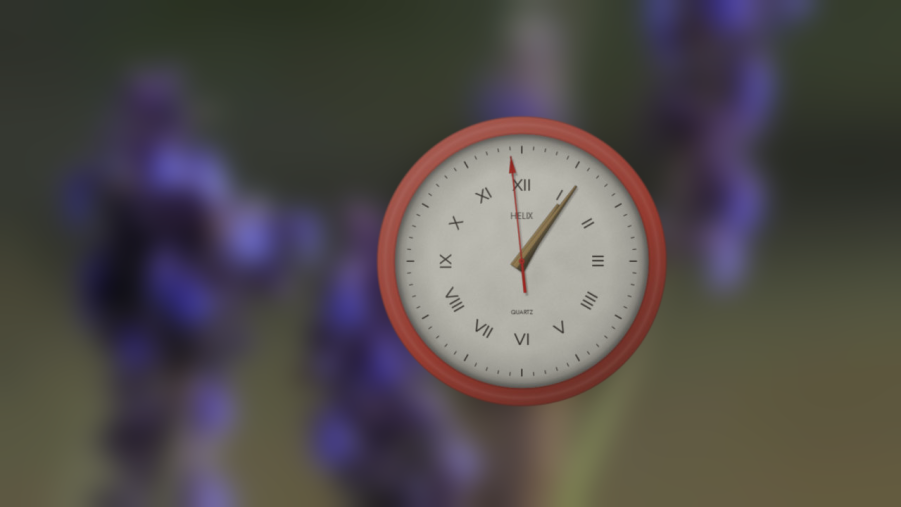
1:05:59
